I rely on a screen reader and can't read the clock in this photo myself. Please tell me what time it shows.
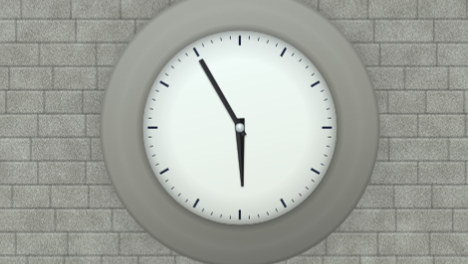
5:55
